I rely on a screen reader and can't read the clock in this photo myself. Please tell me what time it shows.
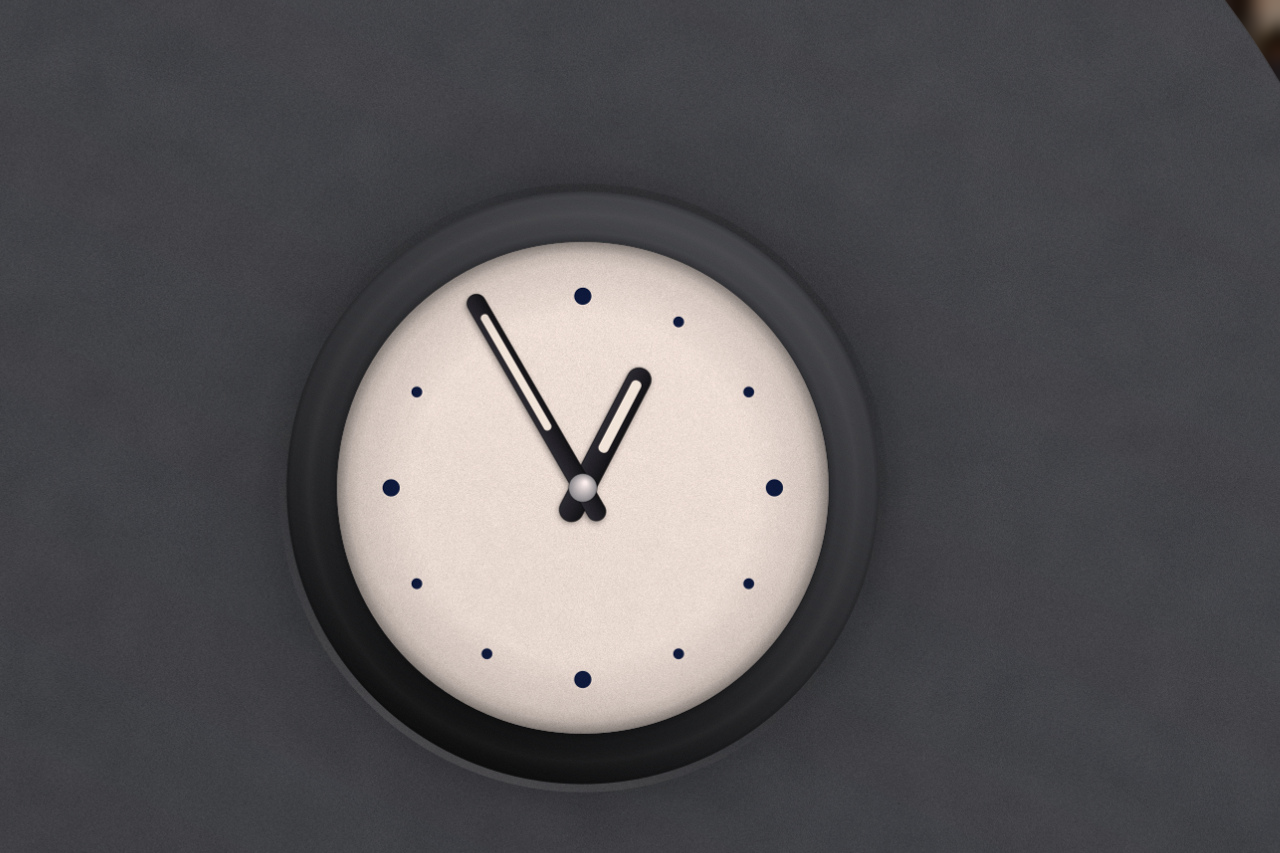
12:55
